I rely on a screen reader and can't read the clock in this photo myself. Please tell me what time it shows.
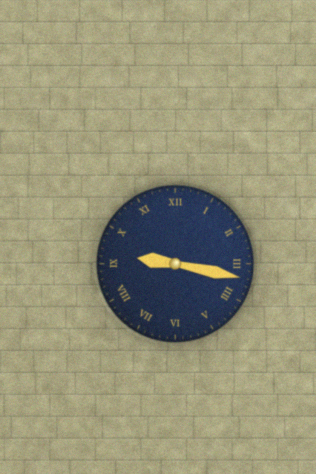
9:17
